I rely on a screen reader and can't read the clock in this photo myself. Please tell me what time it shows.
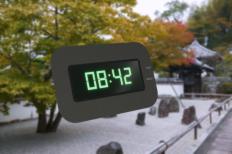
8:42
